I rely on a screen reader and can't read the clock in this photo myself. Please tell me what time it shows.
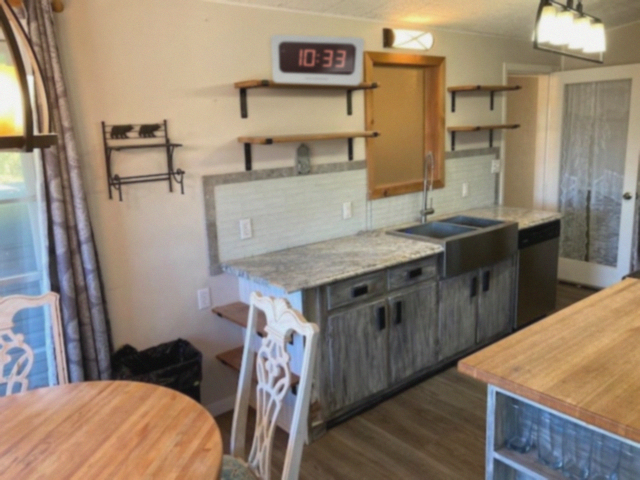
10:33
